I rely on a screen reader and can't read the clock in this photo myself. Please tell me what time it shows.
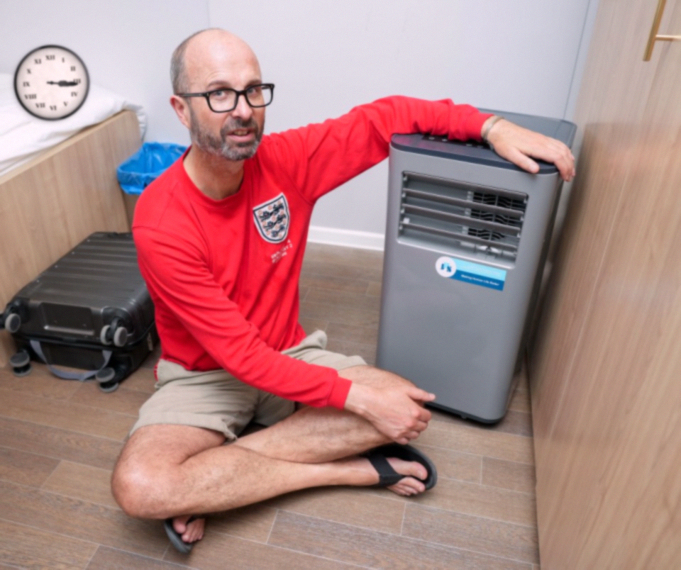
3:16
